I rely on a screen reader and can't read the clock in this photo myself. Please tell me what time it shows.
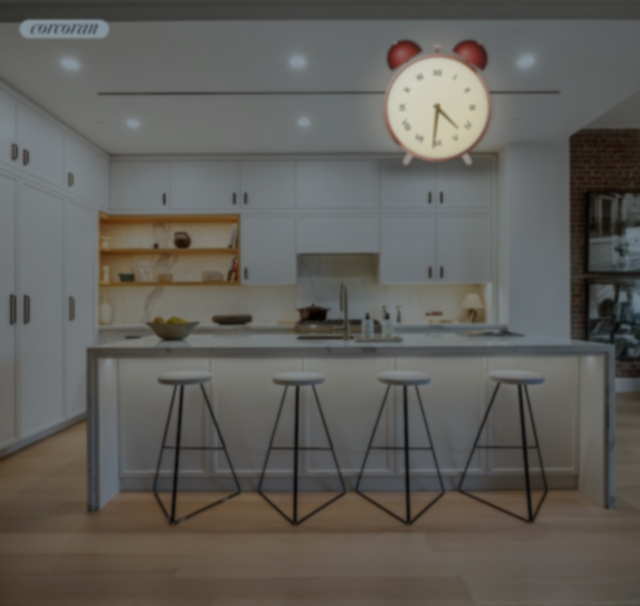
4:31
